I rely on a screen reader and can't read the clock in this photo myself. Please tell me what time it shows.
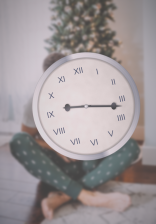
9:17
